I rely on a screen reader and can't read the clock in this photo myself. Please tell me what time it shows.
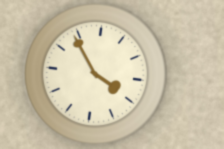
3:54
